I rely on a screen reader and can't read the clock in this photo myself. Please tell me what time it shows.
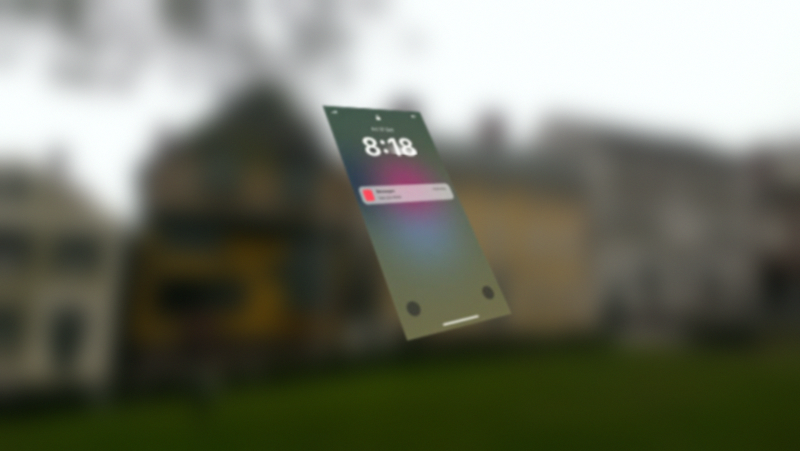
8:18
